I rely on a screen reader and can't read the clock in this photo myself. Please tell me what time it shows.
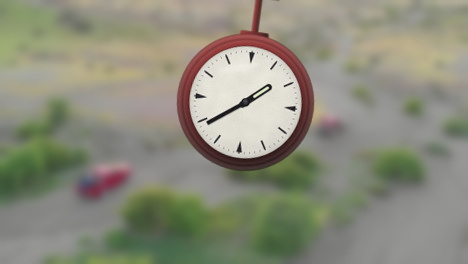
1:39
